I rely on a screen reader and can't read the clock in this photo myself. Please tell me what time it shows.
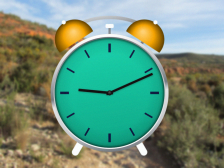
9:11
